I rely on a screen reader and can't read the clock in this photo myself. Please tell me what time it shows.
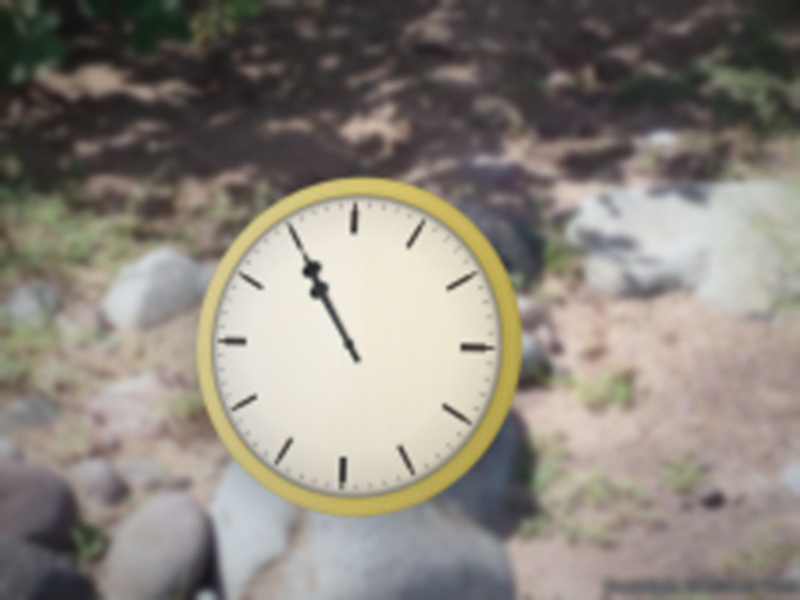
10:55
